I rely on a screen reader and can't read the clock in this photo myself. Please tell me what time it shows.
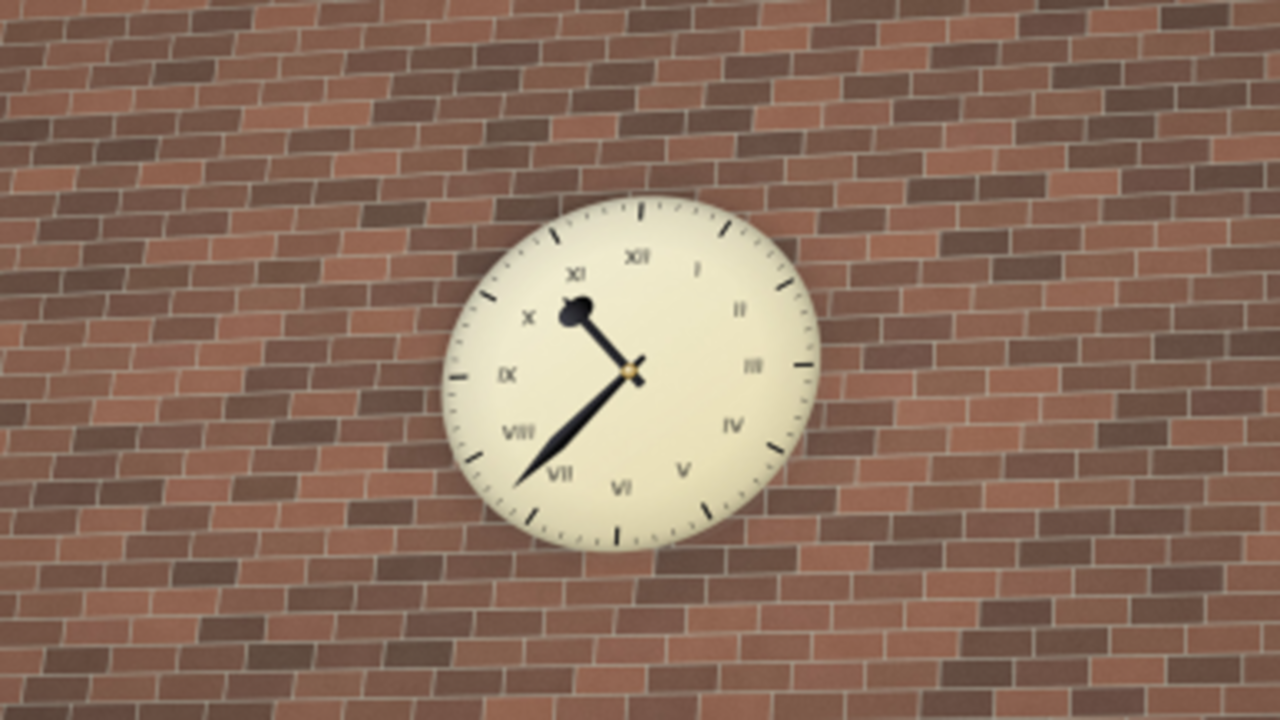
10:37
